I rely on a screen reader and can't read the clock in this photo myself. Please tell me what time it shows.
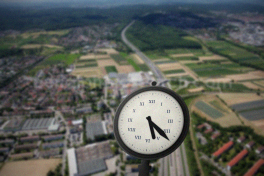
5:22
